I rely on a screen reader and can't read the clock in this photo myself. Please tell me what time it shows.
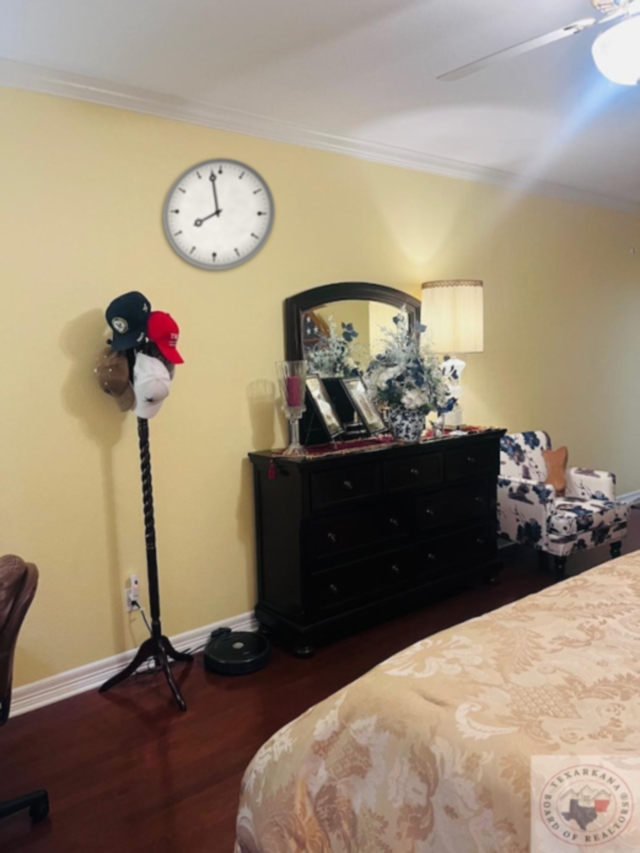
7:58
